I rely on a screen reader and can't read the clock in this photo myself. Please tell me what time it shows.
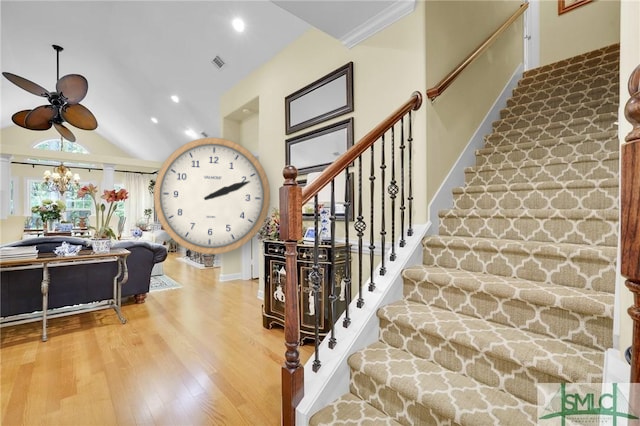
2:11
